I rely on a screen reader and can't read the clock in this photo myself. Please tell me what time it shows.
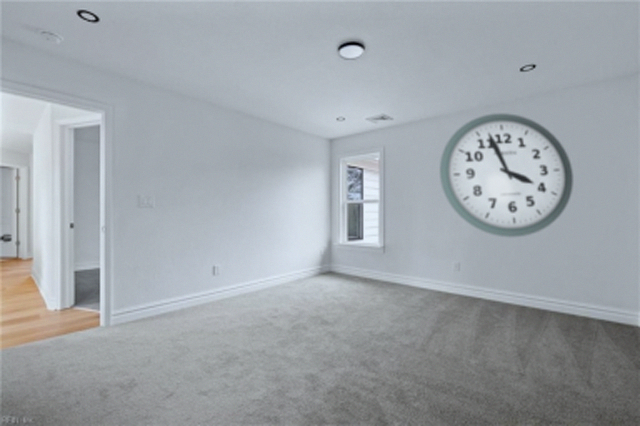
3:57
